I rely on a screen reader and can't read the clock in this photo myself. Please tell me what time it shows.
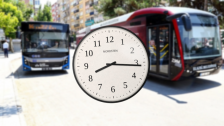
8:16
